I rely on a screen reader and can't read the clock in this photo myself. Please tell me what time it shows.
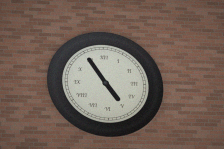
4:55
